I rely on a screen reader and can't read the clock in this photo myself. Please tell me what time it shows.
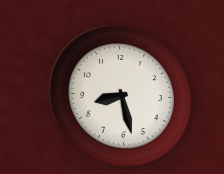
8:28
